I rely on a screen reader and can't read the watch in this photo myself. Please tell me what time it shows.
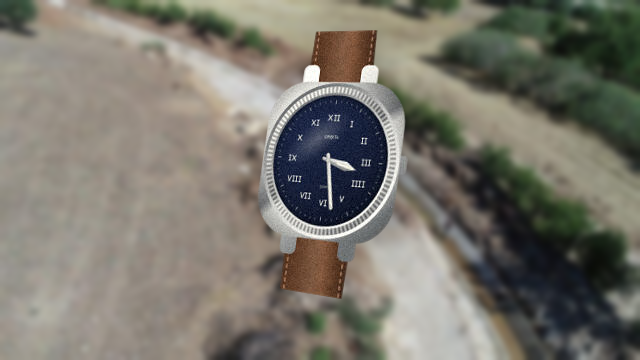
3:28
